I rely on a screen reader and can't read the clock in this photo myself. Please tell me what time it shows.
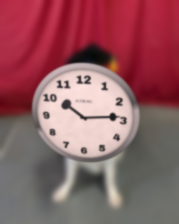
10:14
